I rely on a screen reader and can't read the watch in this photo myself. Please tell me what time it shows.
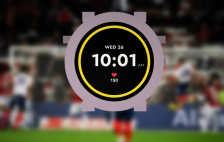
10:01
